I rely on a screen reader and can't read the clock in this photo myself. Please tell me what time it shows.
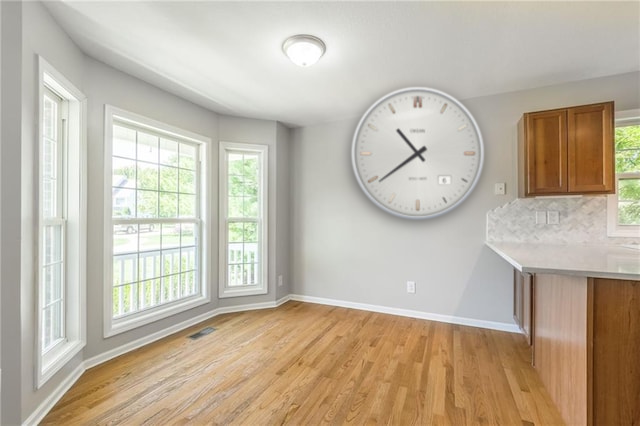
10:39
